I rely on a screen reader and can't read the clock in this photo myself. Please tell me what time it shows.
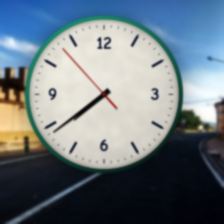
7:38:53
